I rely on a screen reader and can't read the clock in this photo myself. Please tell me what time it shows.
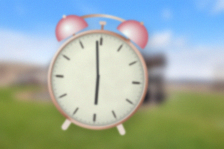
5:59
